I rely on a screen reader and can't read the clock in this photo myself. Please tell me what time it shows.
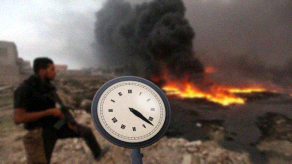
4:22
